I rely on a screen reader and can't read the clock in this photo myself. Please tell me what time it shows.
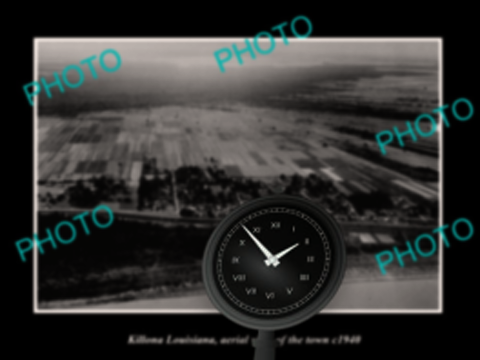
1:53
